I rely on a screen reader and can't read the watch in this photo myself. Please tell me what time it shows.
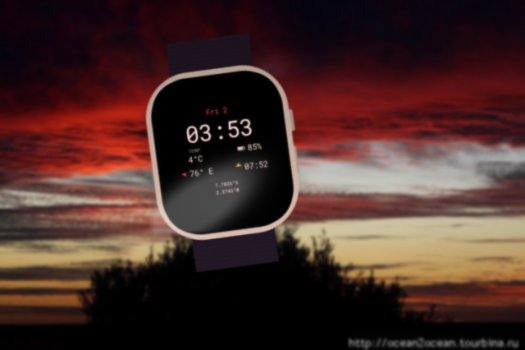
3:53
